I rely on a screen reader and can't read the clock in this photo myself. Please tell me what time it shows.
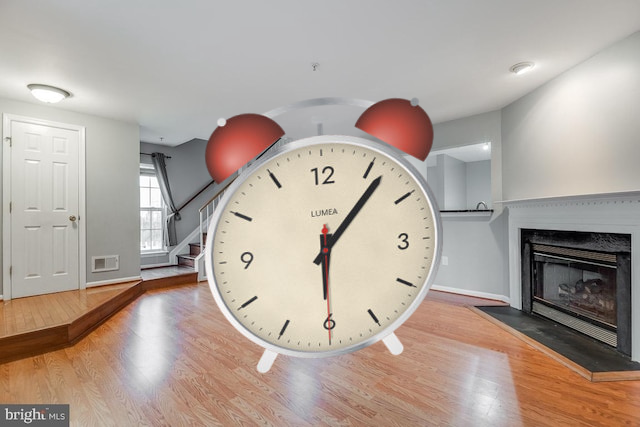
6:06:30
